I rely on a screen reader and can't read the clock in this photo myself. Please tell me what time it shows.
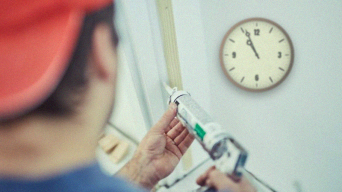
10:56
